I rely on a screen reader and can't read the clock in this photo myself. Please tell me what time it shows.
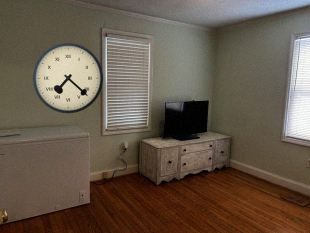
7:22
